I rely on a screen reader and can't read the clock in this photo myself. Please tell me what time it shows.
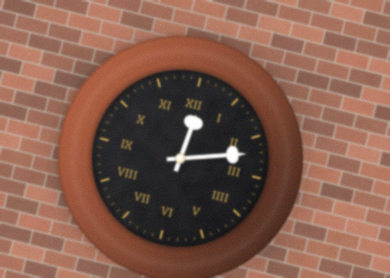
12:12
